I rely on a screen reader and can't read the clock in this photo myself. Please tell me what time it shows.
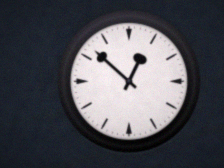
12:52
